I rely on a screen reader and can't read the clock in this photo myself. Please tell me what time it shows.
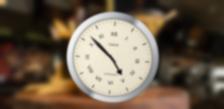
4:52
